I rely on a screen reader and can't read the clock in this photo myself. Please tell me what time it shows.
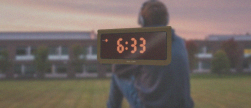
6:33
